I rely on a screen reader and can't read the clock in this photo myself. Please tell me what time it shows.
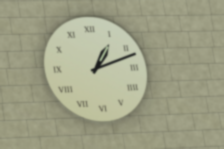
1:12
